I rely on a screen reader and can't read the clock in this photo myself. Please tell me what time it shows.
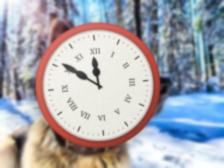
11:51
